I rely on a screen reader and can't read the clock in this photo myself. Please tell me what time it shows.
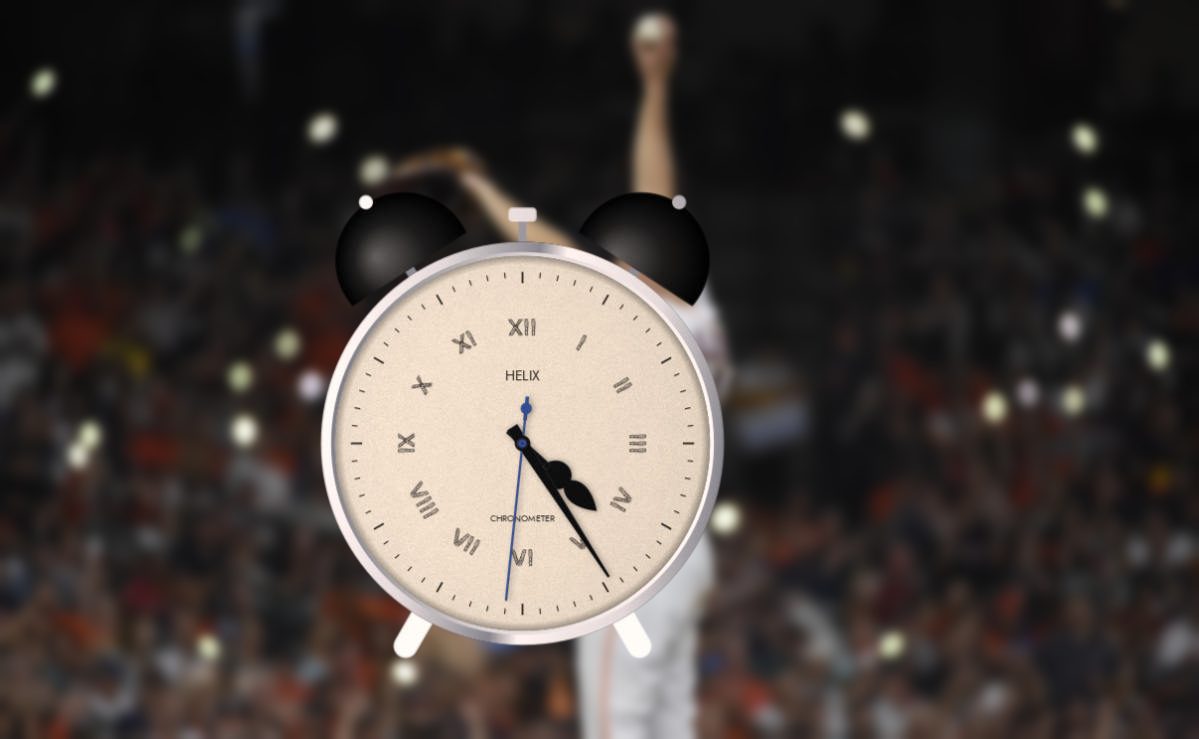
4:24:31
